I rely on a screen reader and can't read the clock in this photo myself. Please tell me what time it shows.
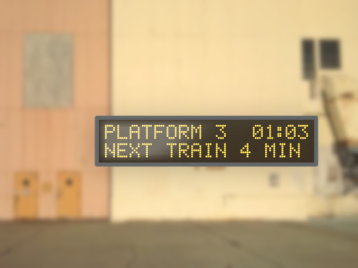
1:03
